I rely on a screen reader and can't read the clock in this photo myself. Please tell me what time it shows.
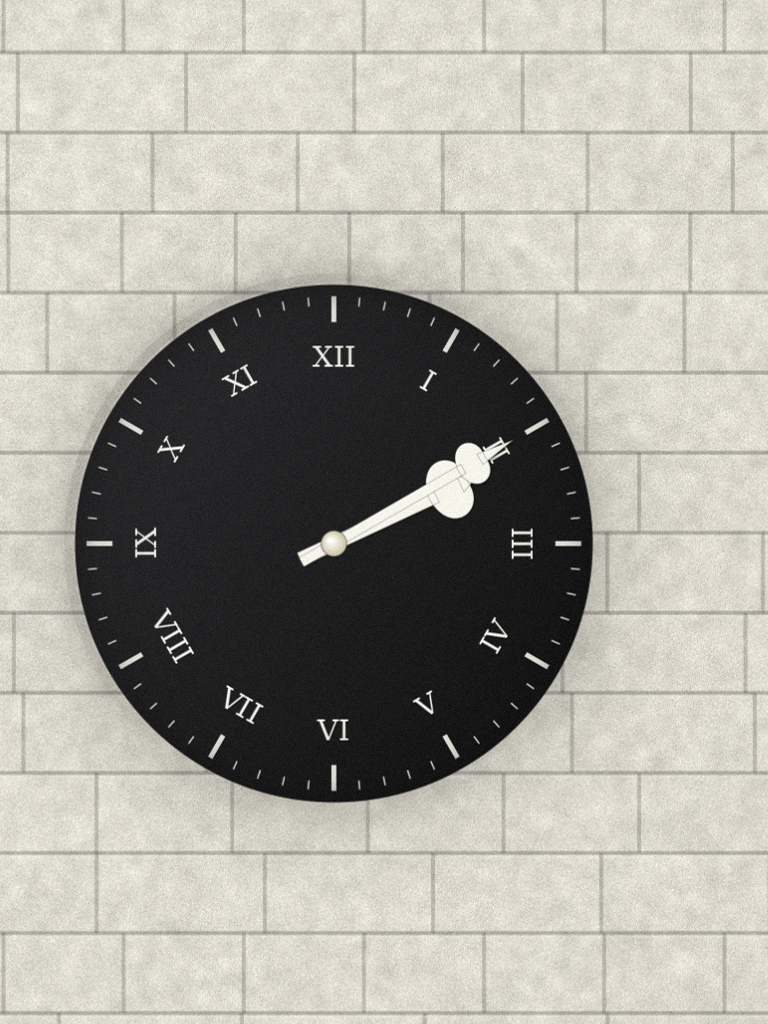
2:10
